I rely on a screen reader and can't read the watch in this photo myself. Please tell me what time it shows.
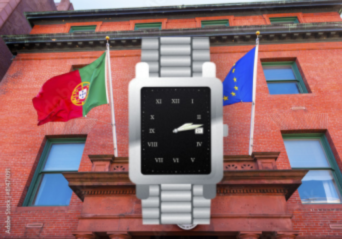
2:13
